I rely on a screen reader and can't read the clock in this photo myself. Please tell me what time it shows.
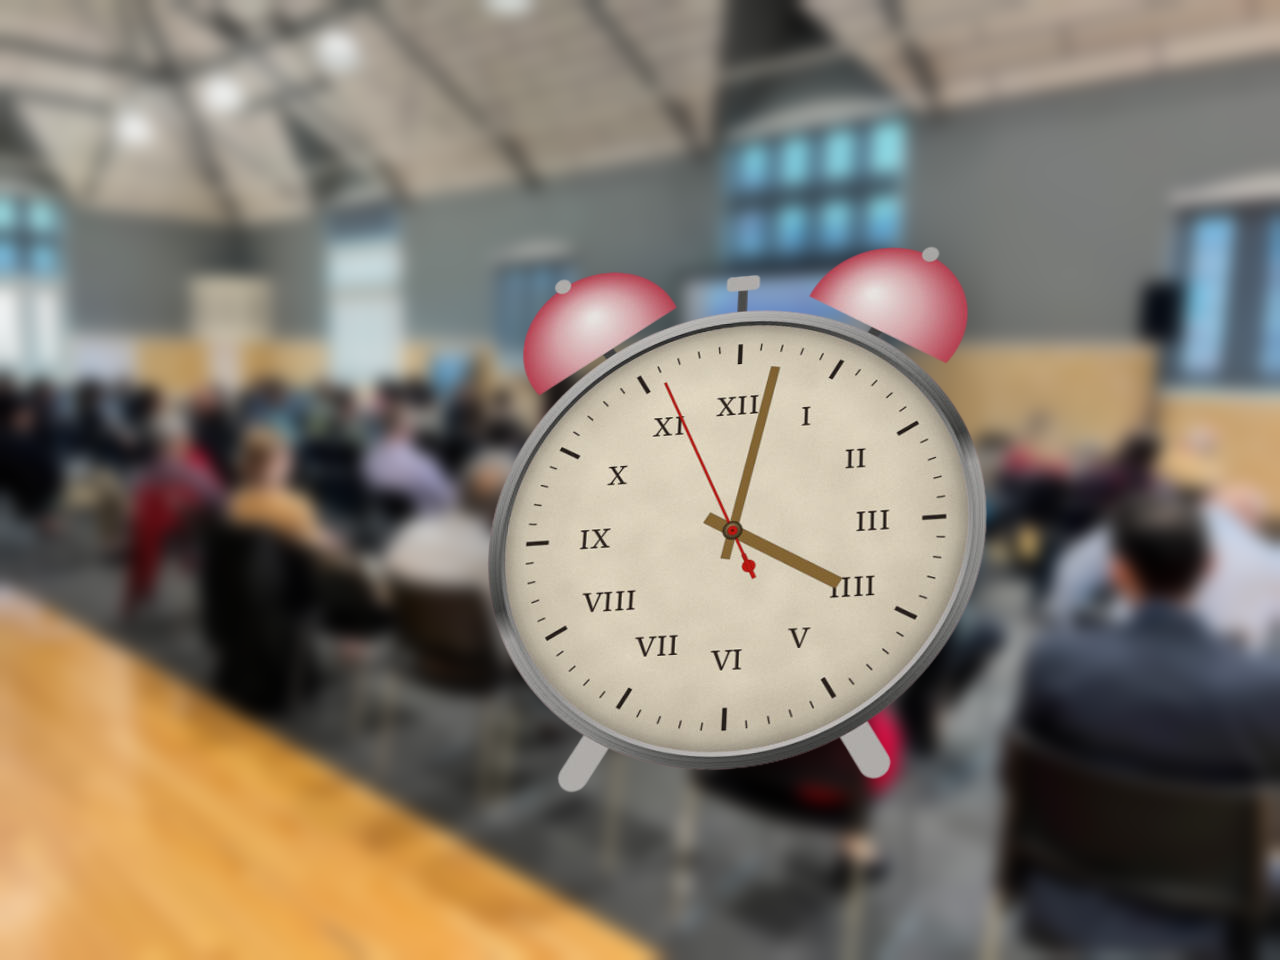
4:01:56
